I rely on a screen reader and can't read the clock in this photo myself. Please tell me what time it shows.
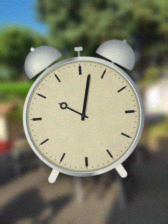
10:02
